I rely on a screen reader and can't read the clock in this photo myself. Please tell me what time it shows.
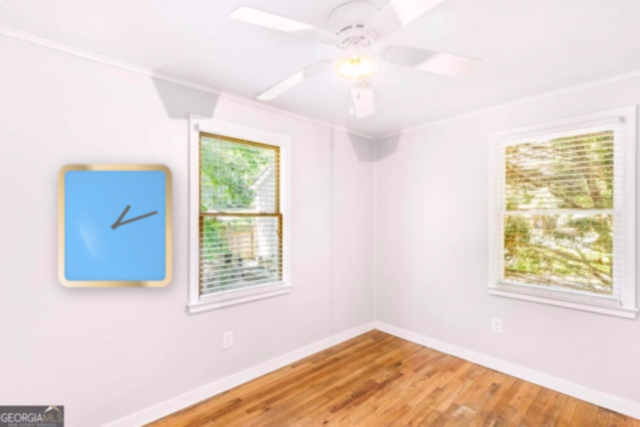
1:12
